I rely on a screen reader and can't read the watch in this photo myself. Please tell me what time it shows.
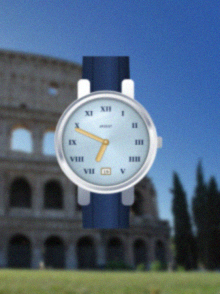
6:49
